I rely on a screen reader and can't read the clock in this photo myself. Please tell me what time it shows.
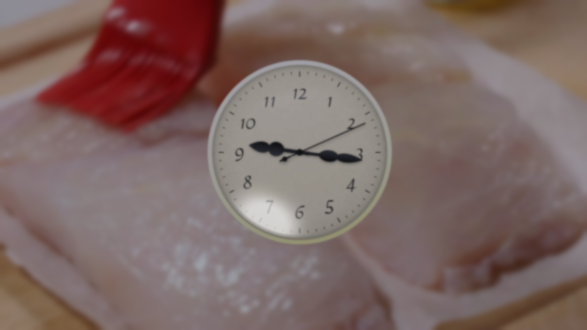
9:16:11
